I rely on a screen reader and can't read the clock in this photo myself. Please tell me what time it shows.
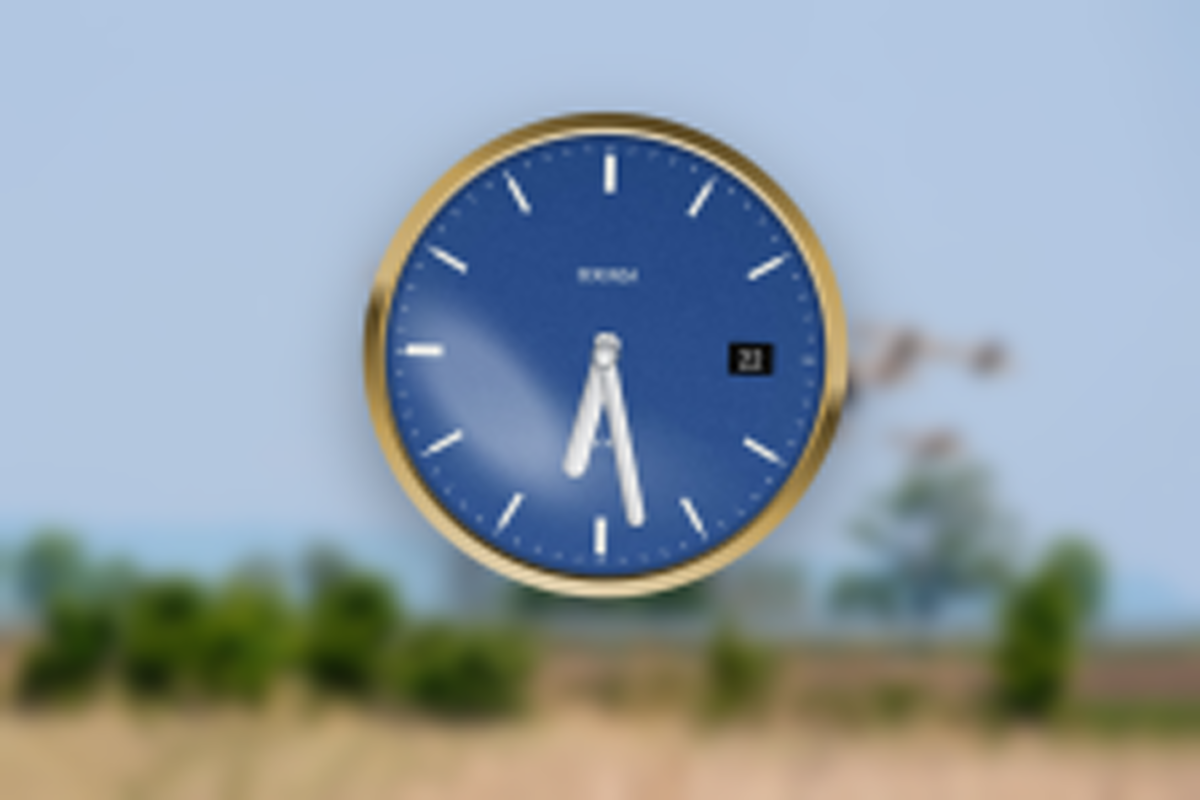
6:28
